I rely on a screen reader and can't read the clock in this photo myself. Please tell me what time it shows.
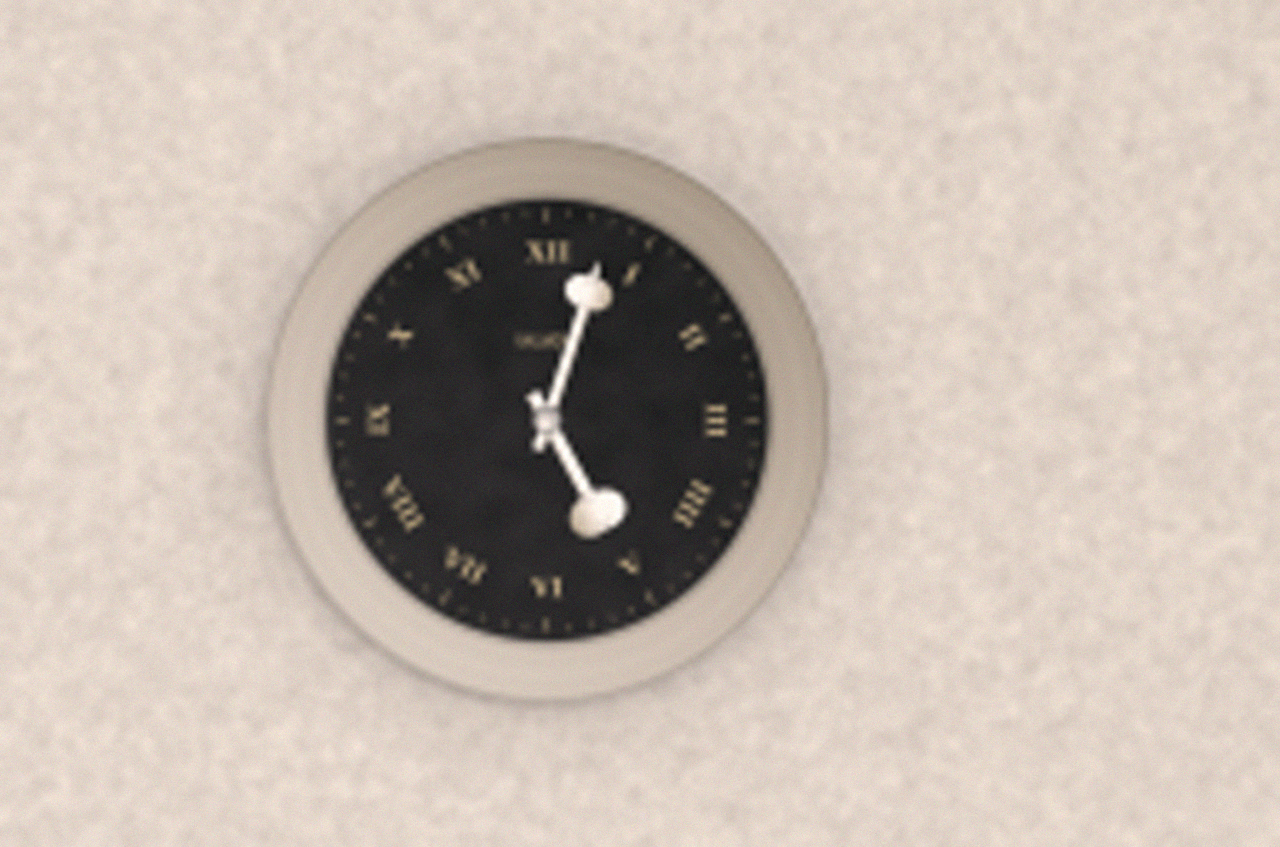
5:03
